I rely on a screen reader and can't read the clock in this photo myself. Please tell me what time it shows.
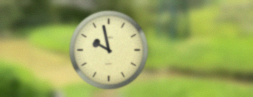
9:58
